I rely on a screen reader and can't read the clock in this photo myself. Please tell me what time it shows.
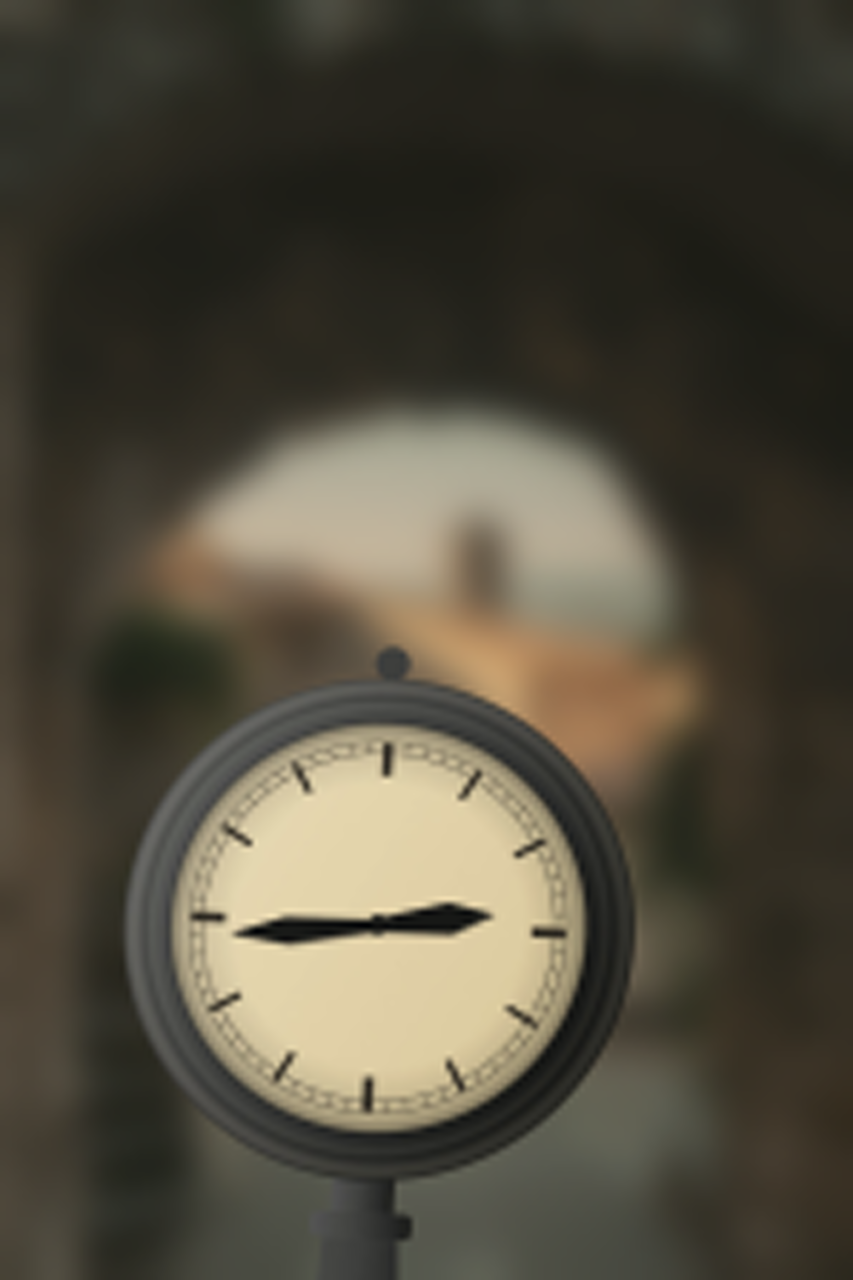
2:44
